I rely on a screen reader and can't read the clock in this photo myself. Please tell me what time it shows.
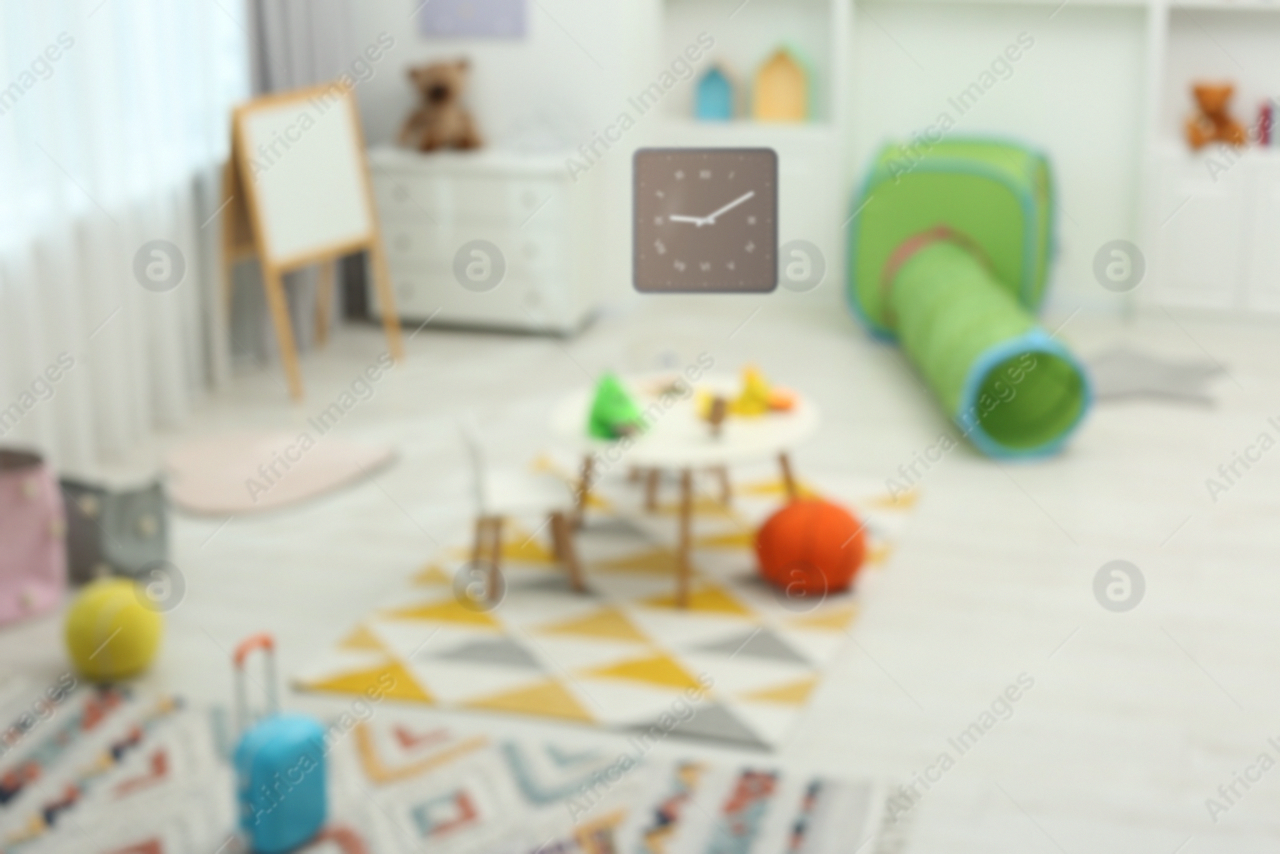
9:10
